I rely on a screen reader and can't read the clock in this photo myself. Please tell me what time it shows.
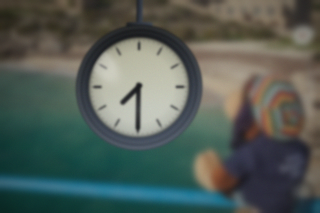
7:30
